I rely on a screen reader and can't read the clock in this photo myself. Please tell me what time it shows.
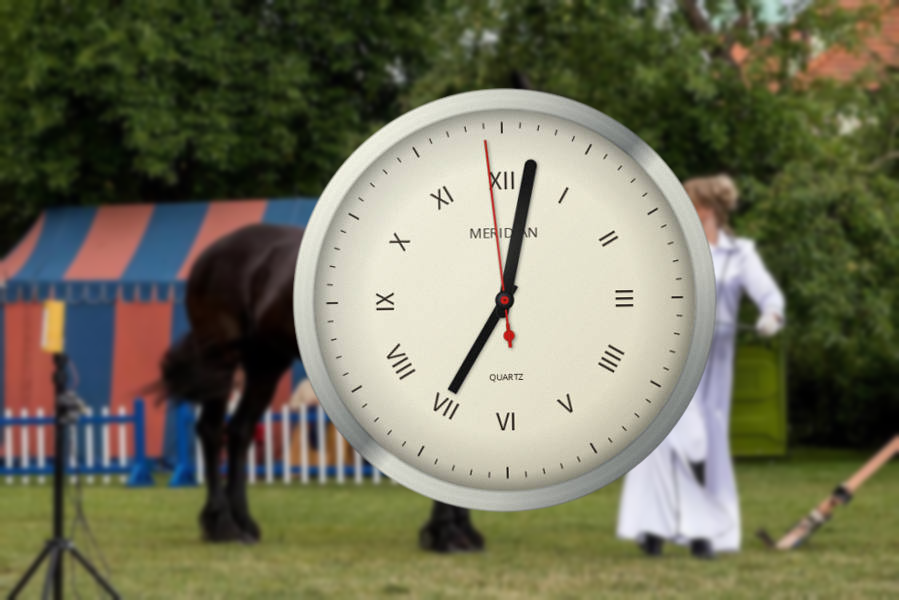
7:01:59
